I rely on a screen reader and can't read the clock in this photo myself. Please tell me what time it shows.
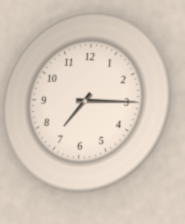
7:15
